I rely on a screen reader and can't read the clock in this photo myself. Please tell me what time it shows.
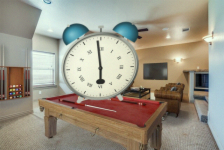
5:59
